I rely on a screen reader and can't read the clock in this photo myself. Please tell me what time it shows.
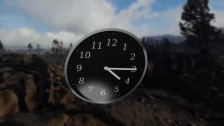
4:15
